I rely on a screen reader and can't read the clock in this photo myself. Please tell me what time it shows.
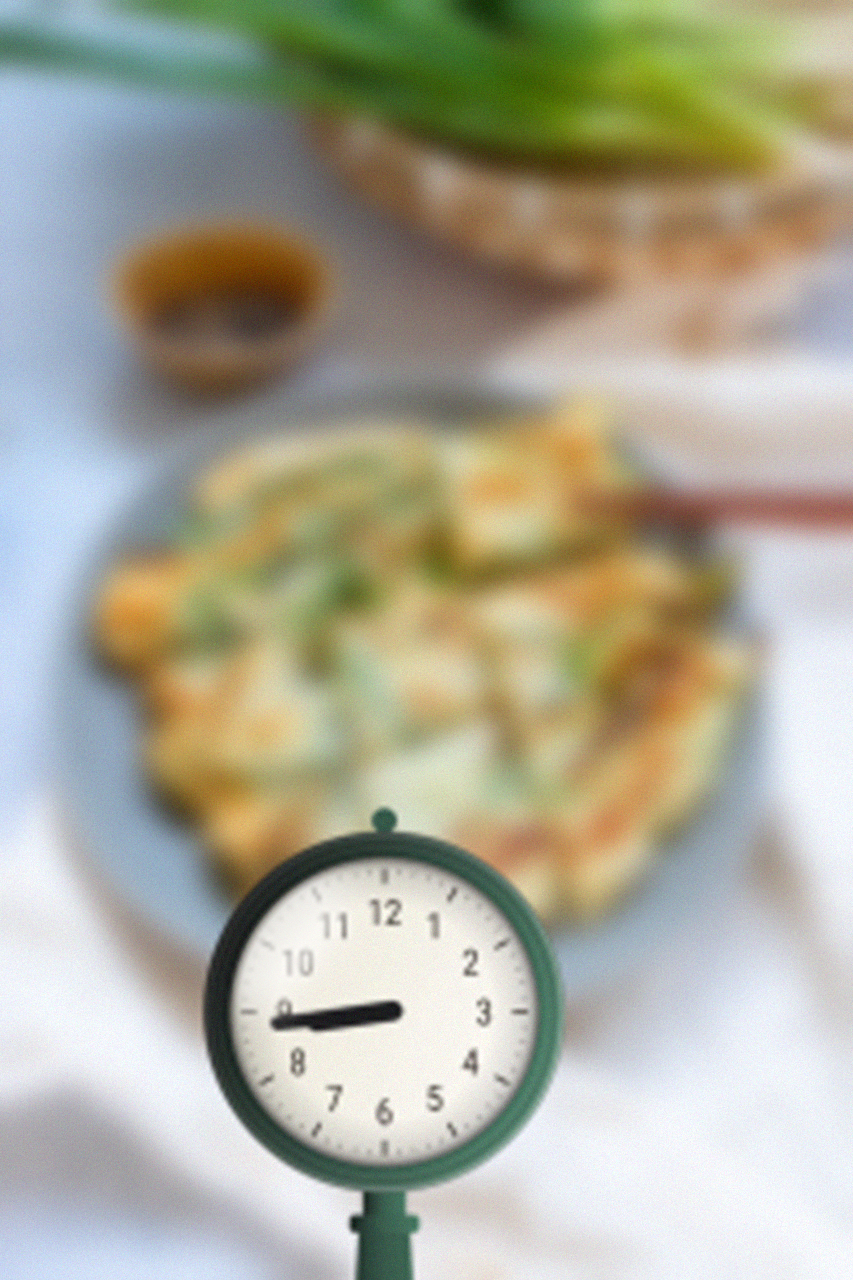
8:44
